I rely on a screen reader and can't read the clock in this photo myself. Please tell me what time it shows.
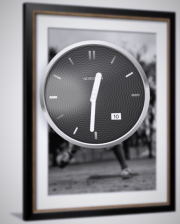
12:31
